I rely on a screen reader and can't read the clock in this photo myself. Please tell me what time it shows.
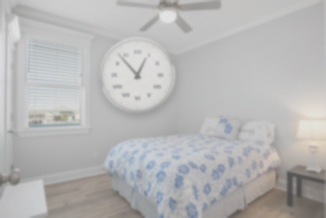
12:53
